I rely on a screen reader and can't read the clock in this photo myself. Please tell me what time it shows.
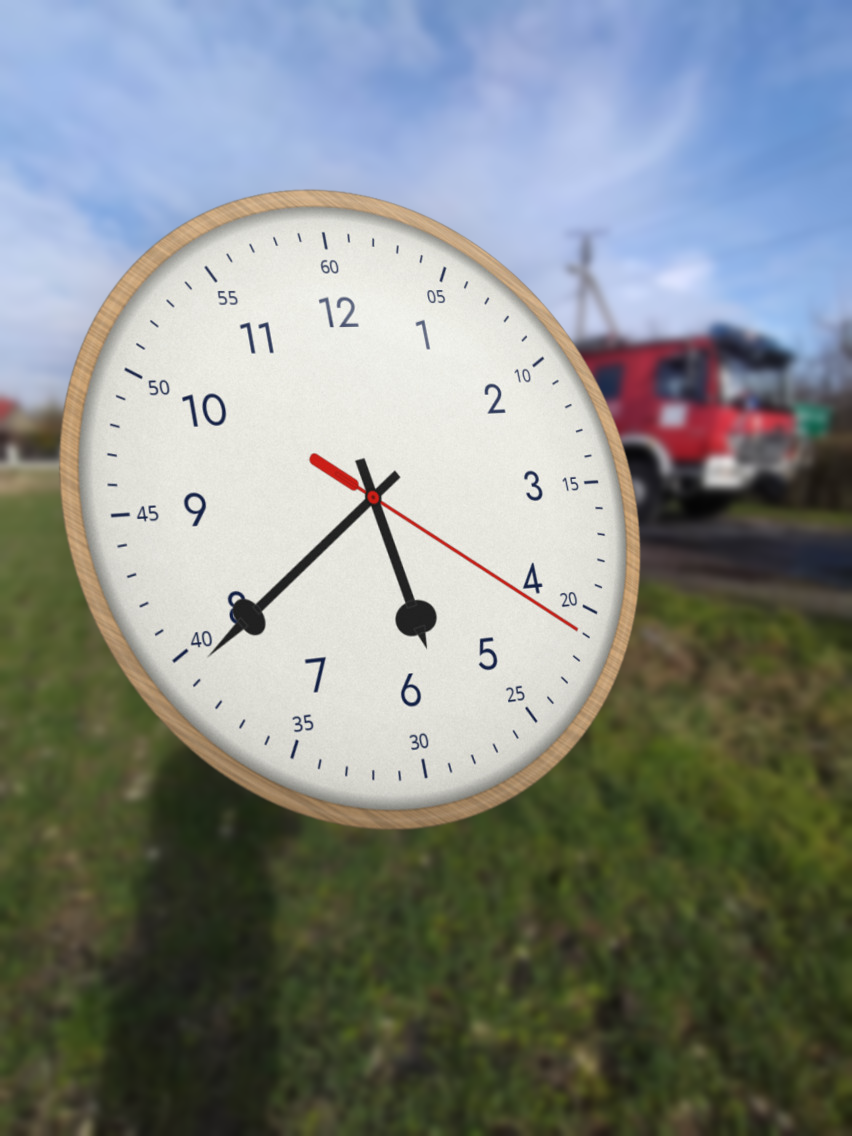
5:39:21
